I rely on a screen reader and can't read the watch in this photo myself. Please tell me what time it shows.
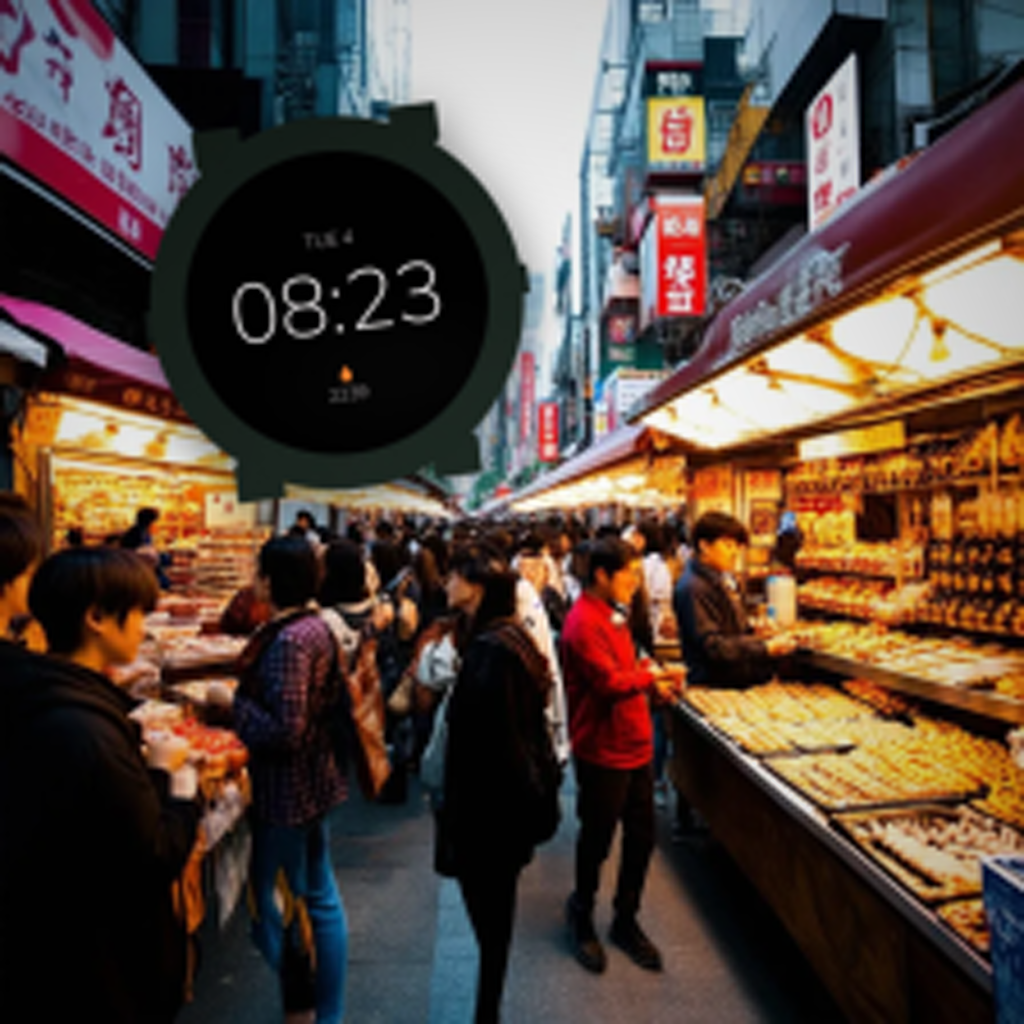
8:23
